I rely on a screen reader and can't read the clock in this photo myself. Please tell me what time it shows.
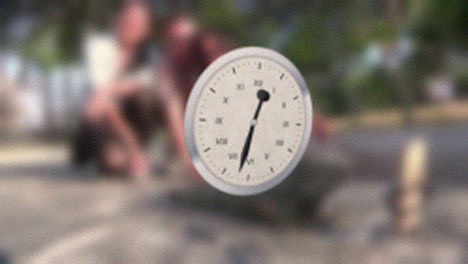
12:32
